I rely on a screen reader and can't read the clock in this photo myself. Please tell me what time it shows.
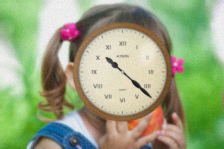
10:22
